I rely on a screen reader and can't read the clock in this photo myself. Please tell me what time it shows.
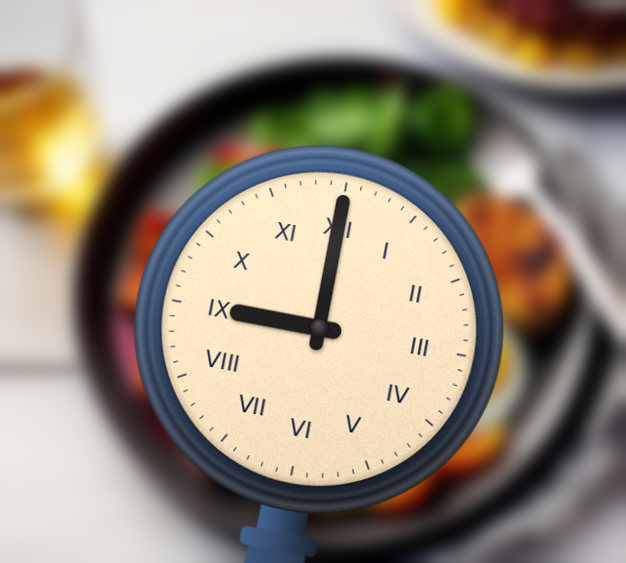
9:00
